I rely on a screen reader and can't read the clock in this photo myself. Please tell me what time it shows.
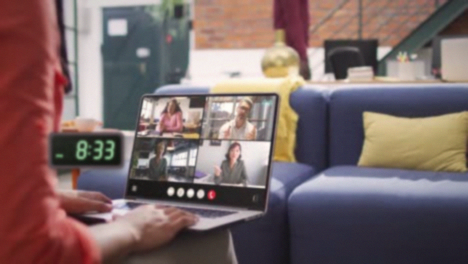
8:33
